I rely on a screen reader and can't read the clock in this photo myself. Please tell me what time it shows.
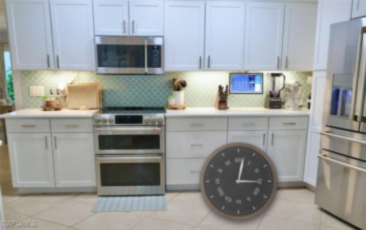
3:02
